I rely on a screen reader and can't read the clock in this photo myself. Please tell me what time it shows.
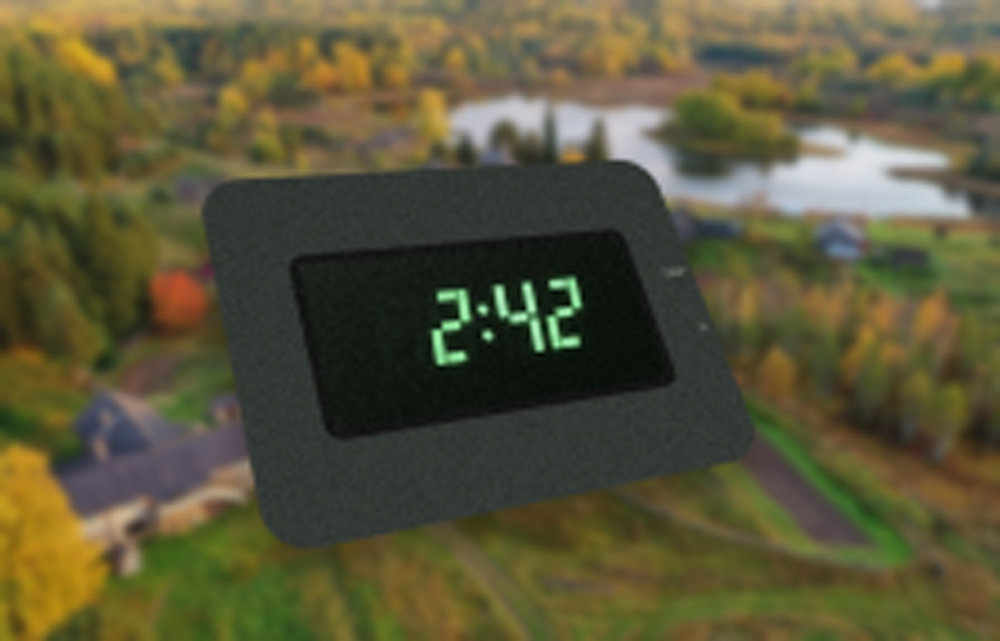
2:42
